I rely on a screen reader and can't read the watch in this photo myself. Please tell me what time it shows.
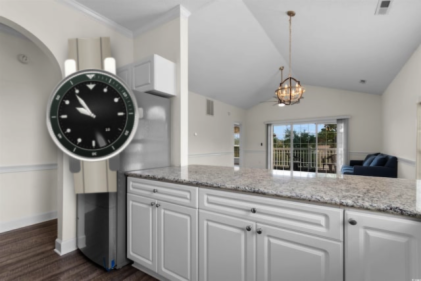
9:54
